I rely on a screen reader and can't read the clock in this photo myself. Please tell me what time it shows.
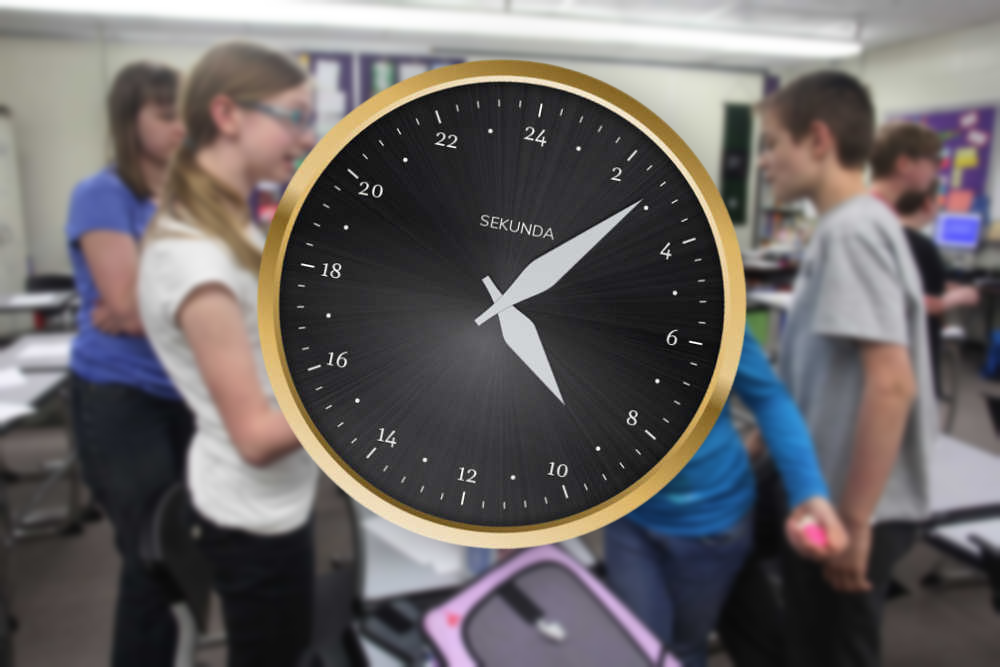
9:07
